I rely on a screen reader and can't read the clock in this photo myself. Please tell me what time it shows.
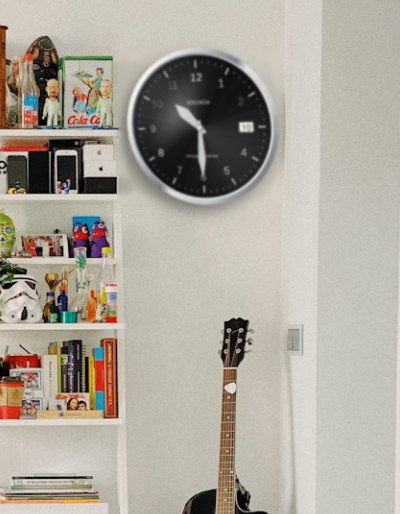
10:30
